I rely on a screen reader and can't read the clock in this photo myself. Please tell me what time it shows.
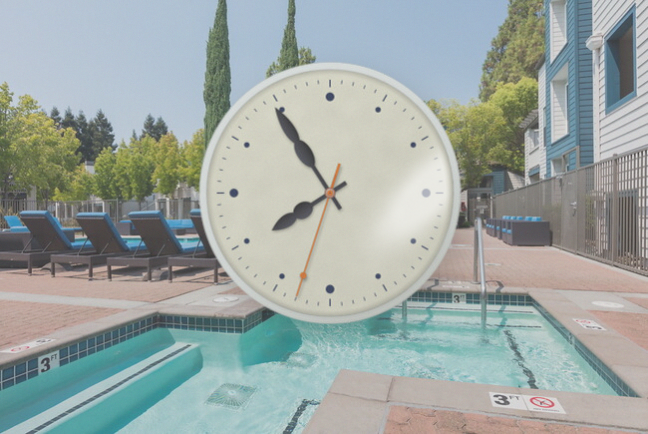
7:54:33
